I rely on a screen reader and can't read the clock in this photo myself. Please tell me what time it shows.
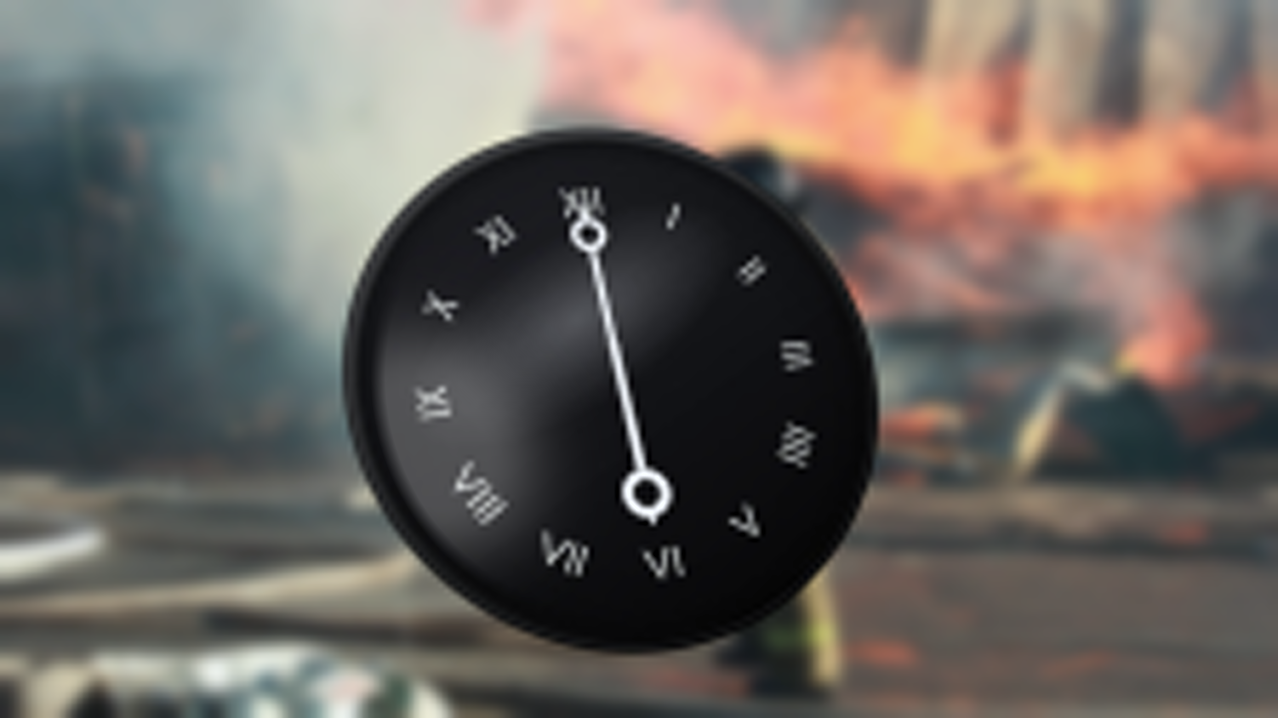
6:00
